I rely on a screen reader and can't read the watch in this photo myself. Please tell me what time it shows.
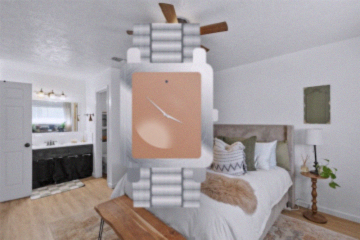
3:52
